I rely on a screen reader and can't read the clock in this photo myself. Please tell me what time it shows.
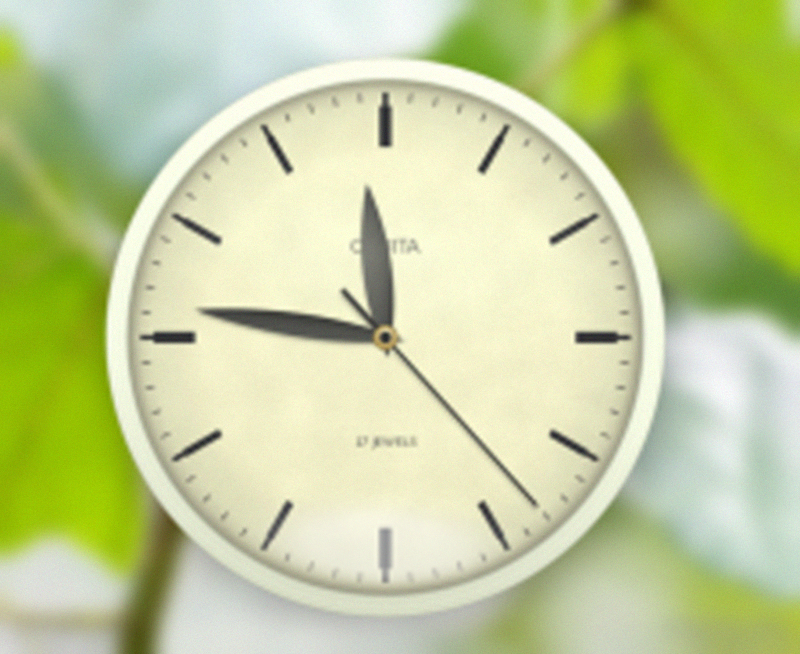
11:46:23
